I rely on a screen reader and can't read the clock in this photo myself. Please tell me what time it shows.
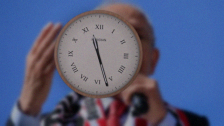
11:27
